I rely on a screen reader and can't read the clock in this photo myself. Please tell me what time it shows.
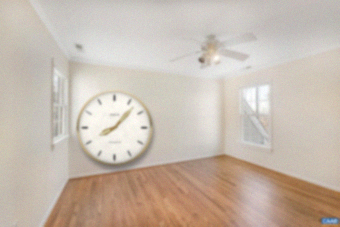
8:07
